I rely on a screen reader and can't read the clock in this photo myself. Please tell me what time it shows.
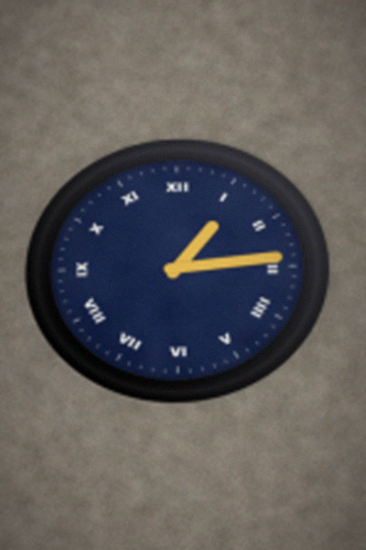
1:14
